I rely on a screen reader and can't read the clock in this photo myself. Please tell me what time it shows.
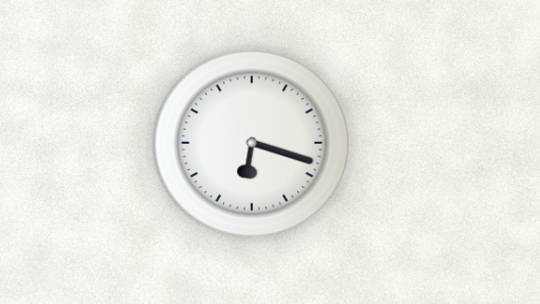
6:18
